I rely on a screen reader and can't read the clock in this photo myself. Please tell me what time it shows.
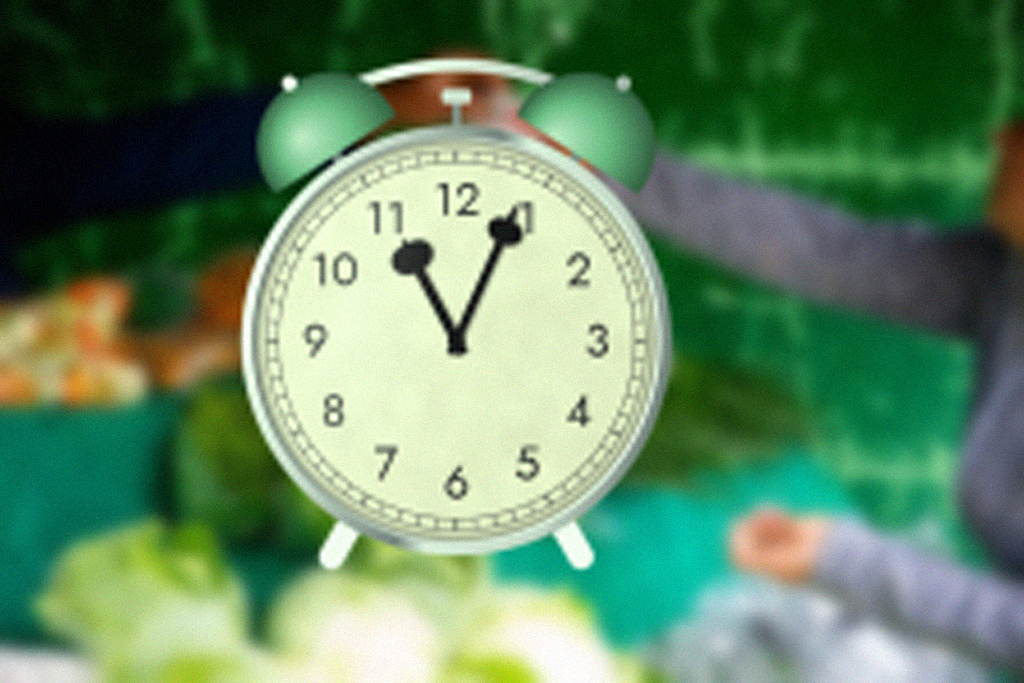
11:04
